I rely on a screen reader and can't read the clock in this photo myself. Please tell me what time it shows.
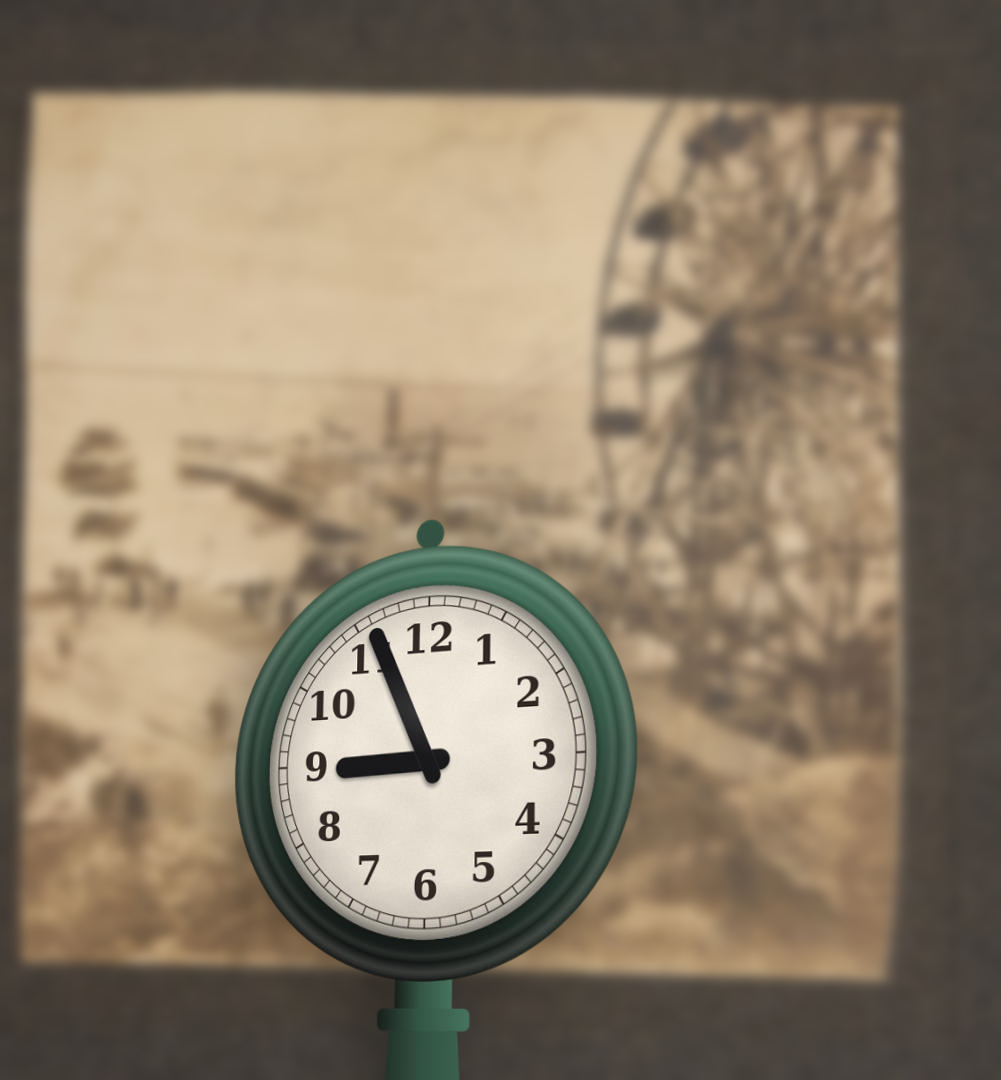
8:56
